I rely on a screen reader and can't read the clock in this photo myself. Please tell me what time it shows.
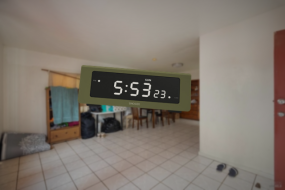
5:53:23
